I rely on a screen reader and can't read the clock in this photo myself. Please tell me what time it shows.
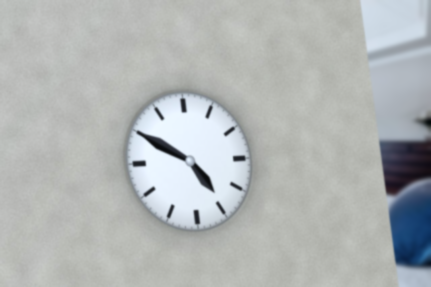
4:50
